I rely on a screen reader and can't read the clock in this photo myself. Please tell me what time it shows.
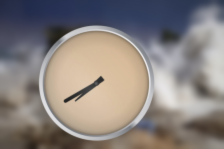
7:40
